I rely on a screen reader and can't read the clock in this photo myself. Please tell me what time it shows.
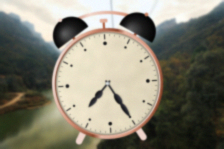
7:25
